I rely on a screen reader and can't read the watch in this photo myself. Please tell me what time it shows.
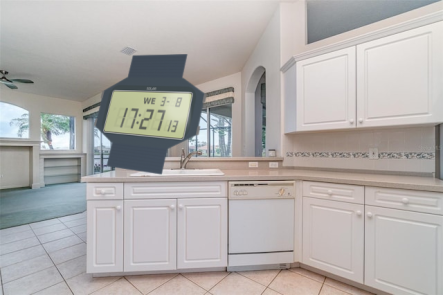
17:27:13
